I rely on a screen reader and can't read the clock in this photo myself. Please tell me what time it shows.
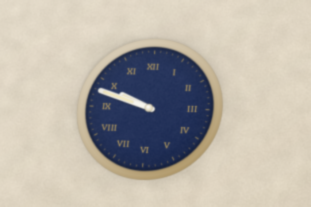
9:48
